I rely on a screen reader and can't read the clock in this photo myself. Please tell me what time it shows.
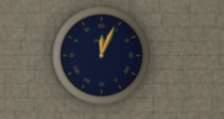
12:04
